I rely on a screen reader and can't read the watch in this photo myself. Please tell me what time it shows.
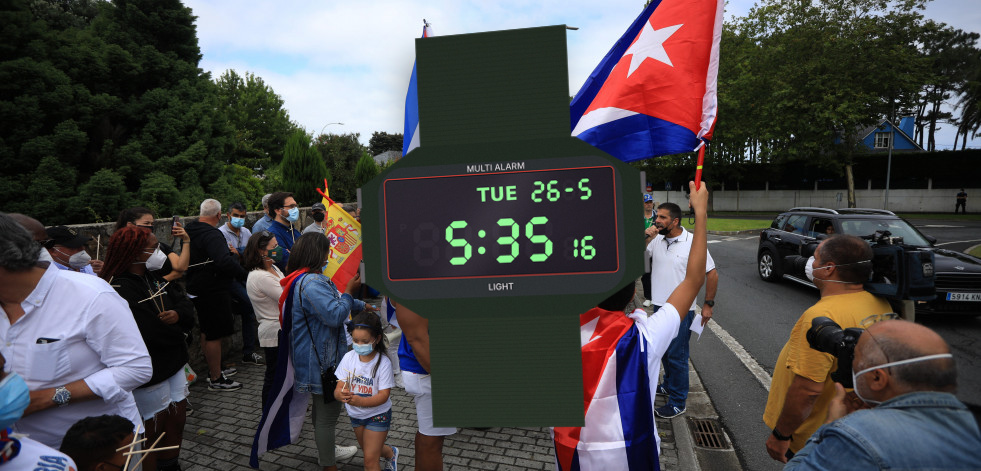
5:35:16
